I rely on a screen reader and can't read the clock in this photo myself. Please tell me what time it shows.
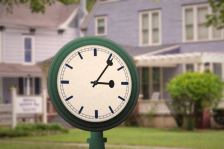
3:06
